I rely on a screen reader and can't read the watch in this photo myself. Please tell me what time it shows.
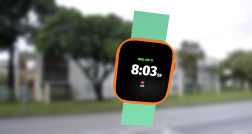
8:03
